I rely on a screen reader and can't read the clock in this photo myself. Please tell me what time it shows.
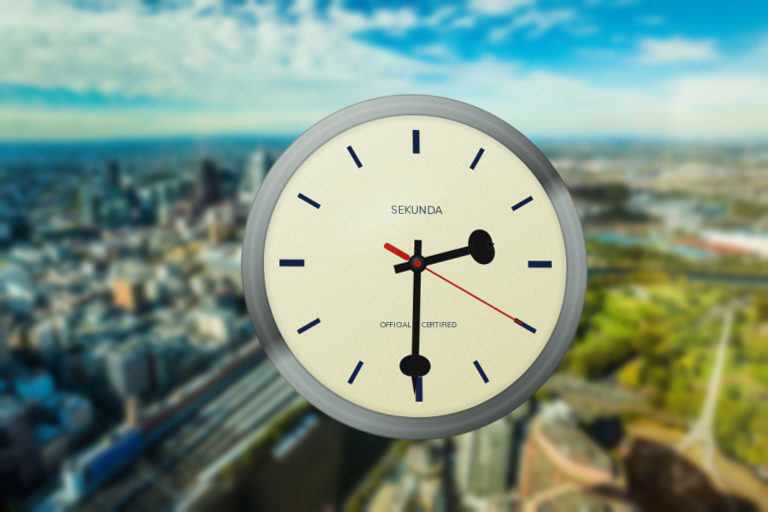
2:30:20
